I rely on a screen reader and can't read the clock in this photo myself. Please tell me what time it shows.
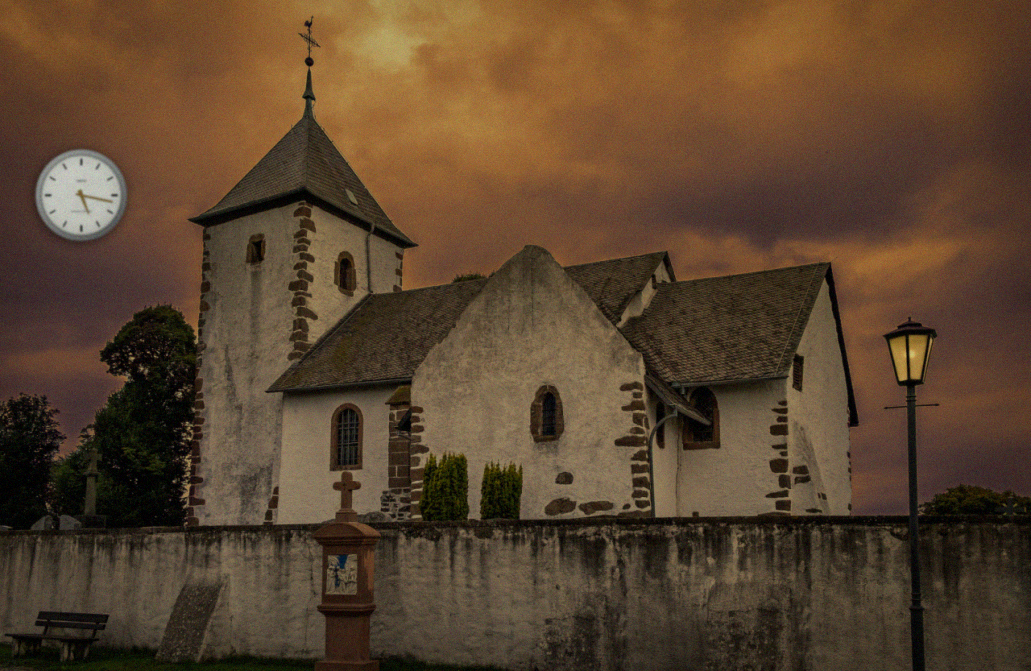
5:17
